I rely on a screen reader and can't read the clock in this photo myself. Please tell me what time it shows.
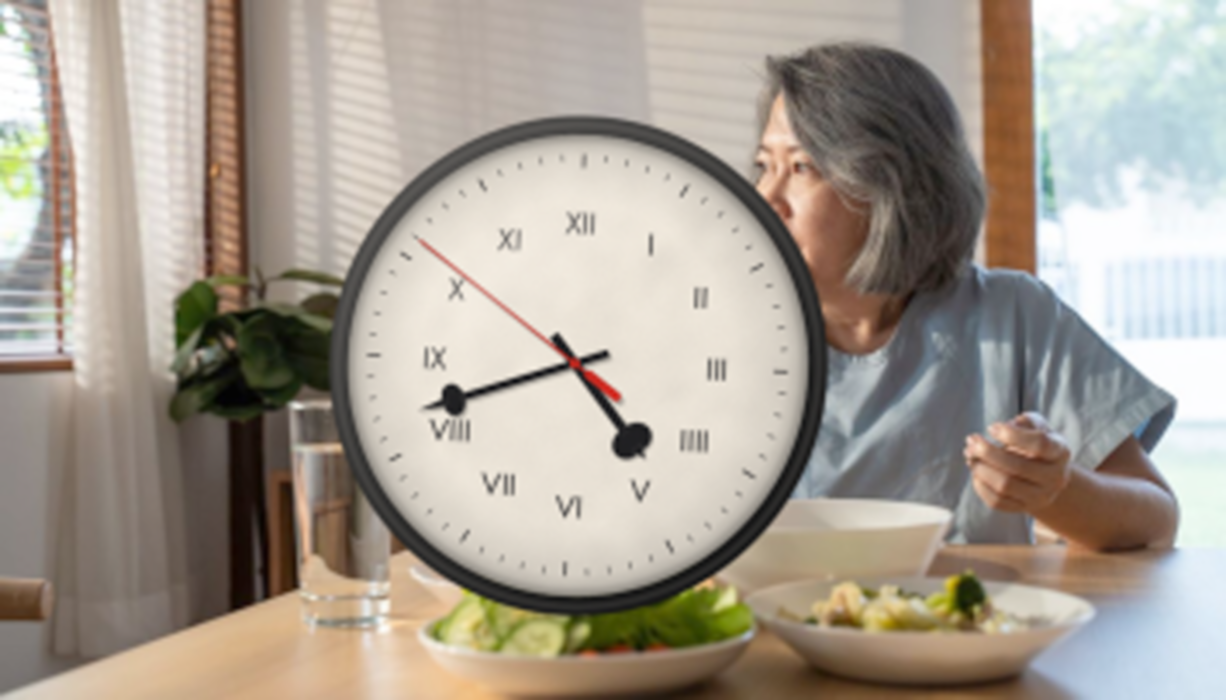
4:41:51
